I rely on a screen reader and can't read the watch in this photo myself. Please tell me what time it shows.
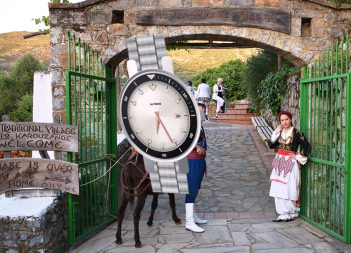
6:26
